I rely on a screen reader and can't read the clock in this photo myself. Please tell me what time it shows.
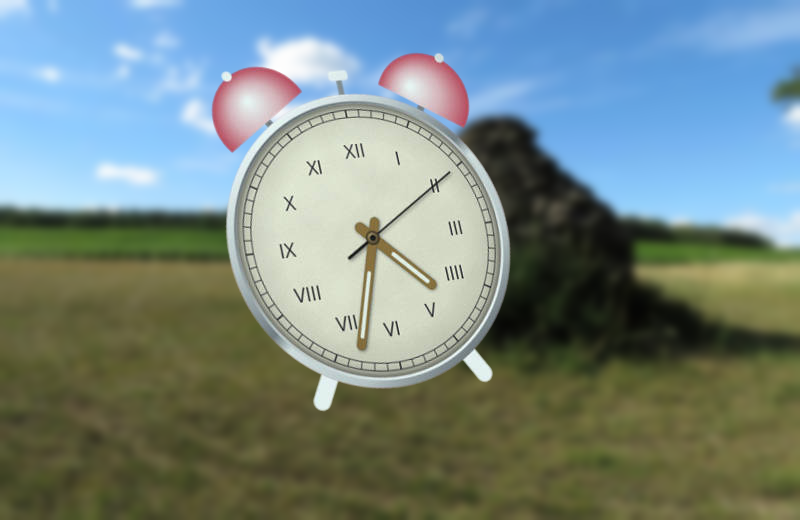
4:33:10
